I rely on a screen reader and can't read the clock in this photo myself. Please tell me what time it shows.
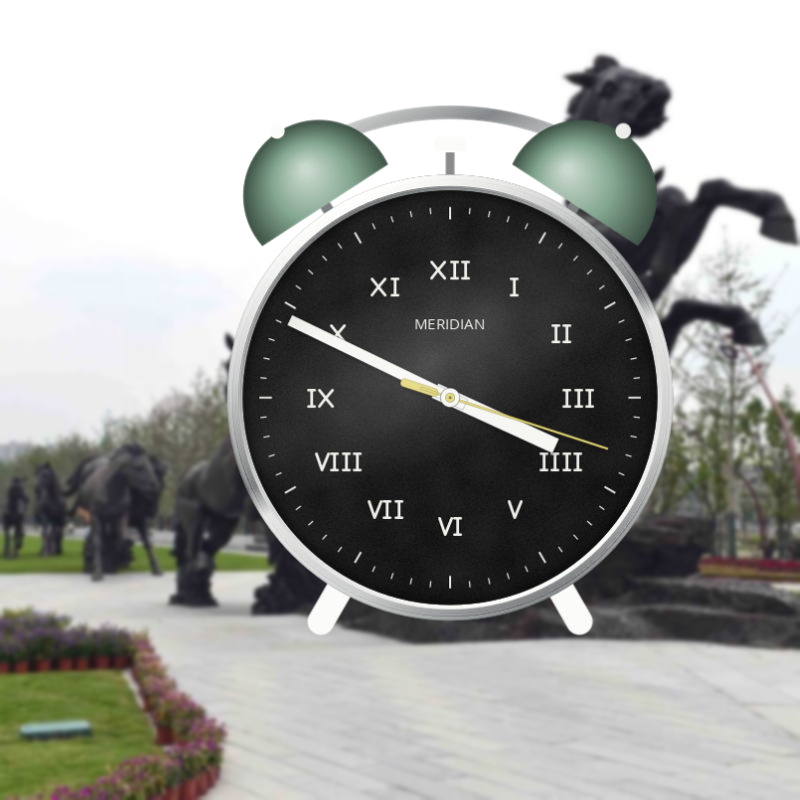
3:49:18
